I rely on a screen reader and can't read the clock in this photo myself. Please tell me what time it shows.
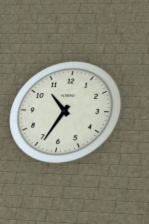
10:34
